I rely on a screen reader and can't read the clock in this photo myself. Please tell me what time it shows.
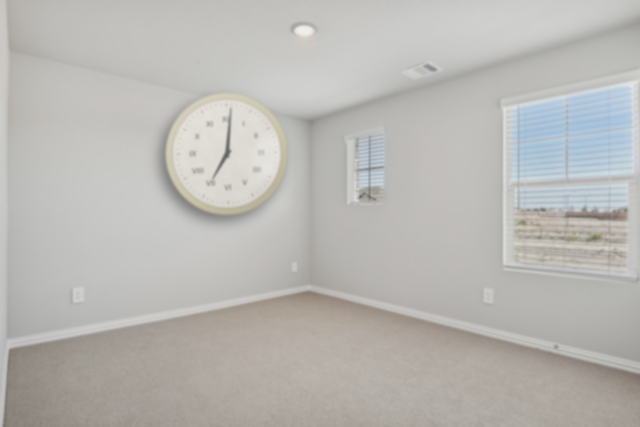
7:01
